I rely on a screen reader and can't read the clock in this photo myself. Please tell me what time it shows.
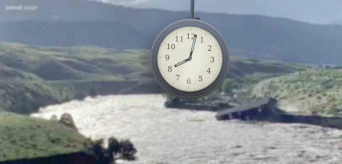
8:02
